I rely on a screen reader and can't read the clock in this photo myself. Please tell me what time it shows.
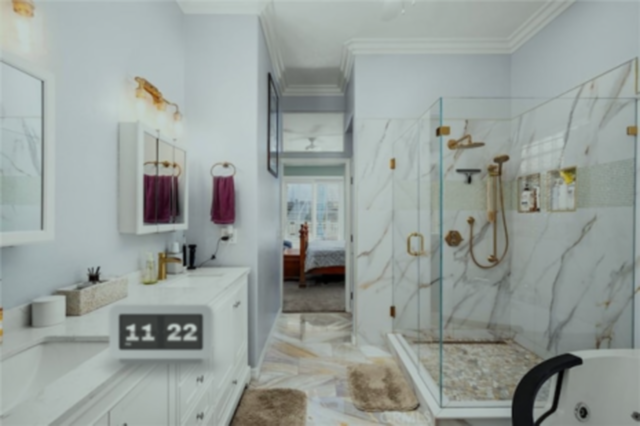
11:22
